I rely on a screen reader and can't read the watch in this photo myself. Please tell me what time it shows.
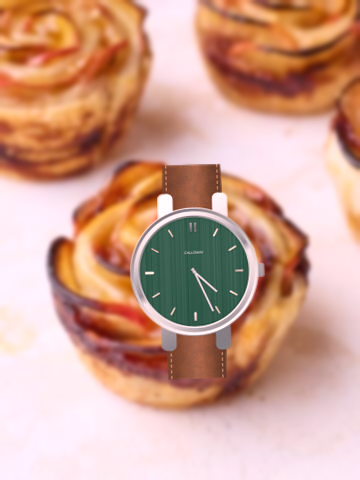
4:26
